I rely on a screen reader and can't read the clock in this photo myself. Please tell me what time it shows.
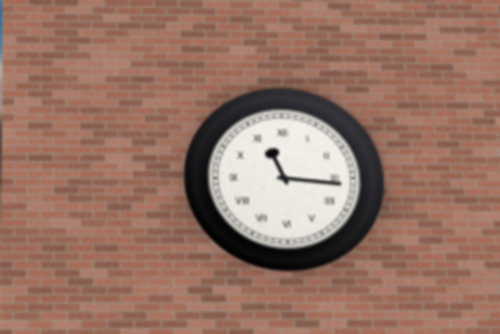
11:16
